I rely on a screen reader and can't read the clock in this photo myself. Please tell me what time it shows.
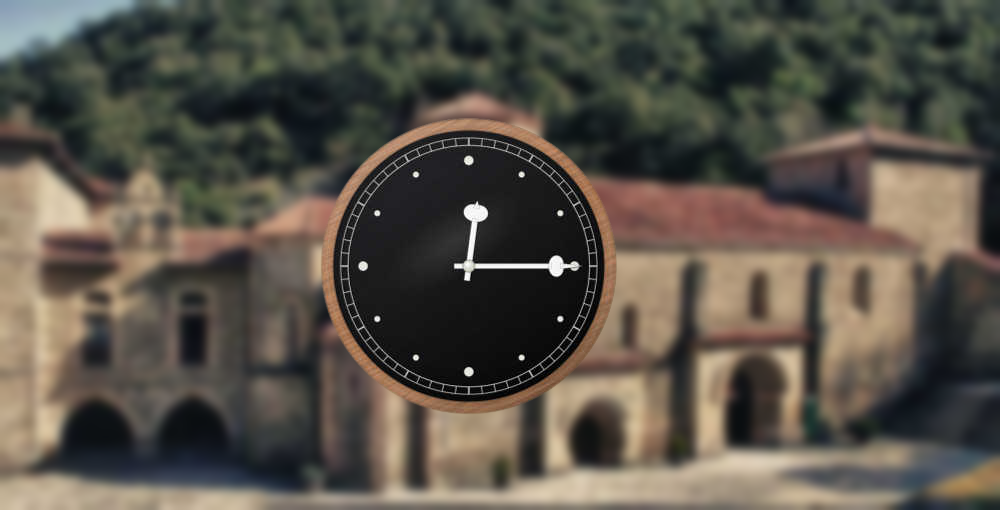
12:15
